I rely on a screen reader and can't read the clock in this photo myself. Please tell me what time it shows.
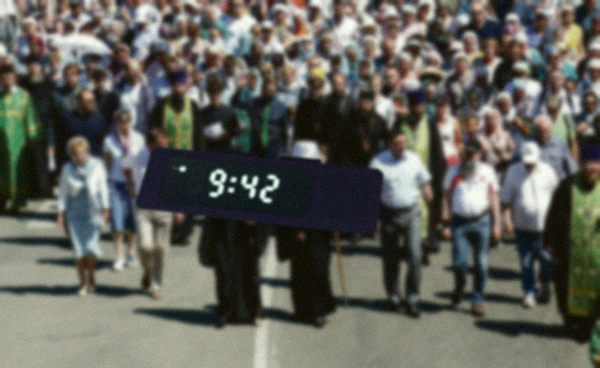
9:42
